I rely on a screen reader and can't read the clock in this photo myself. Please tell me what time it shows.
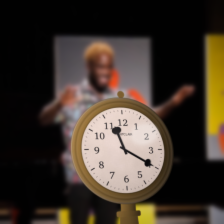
11:20
